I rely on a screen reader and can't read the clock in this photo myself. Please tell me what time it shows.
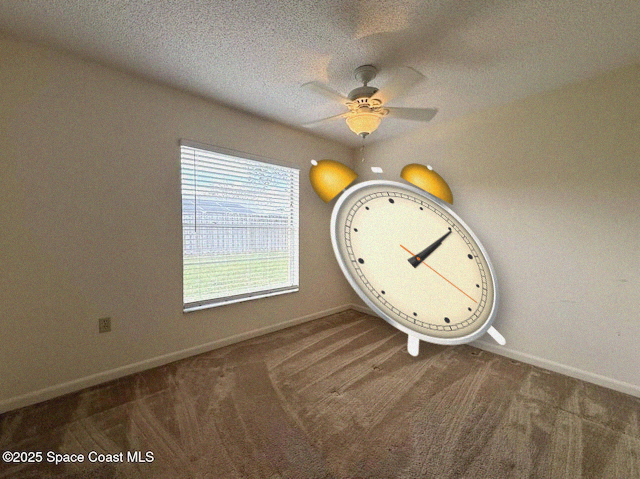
2:10:23
